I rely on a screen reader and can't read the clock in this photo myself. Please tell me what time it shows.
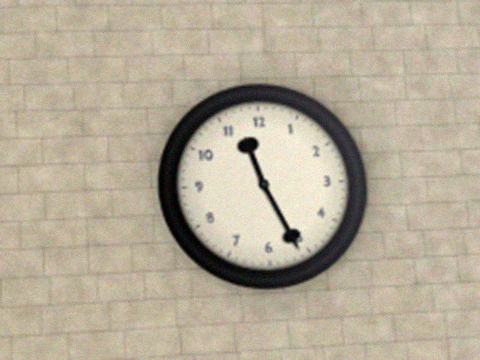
11:26
